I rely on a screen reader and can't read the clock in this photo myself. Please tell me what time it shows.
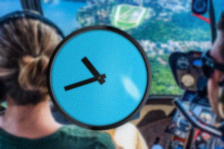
10:42
